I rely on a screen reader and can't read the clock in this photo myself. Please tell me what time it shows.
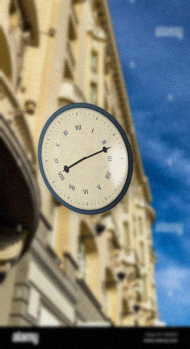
8:12
